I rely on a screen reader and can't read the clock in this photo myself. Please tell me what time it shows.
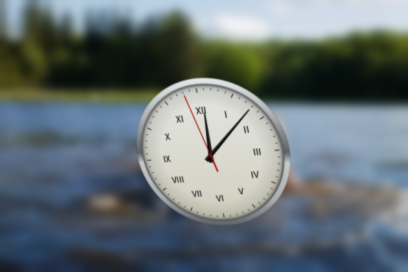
12:07:58
